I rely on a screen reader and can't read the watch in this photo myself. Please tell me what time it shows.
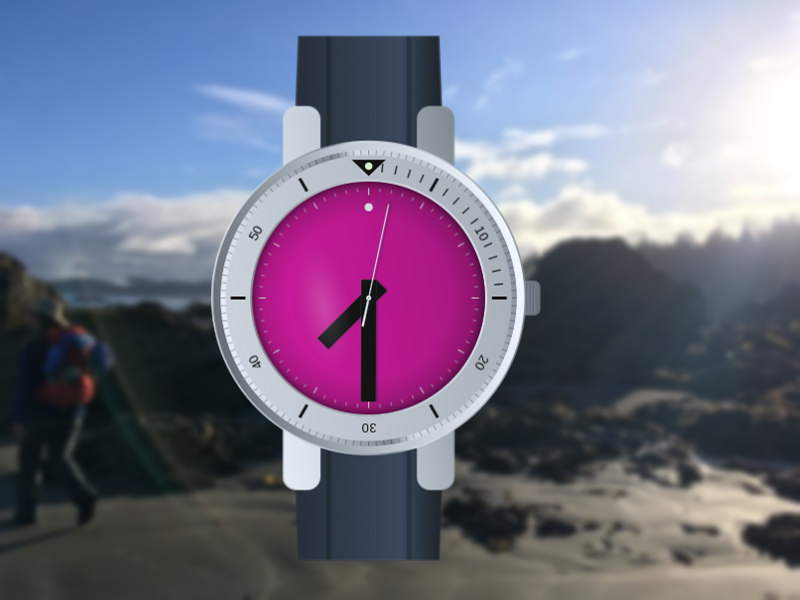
7:30:02
